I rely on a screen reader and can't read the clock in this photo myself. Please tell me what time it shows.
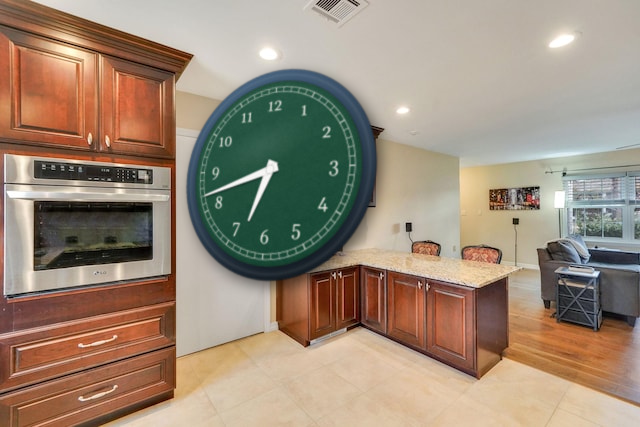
6:42
